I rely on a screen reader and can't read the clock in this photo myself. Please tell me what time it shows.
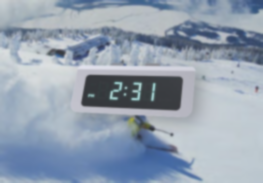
2:31
